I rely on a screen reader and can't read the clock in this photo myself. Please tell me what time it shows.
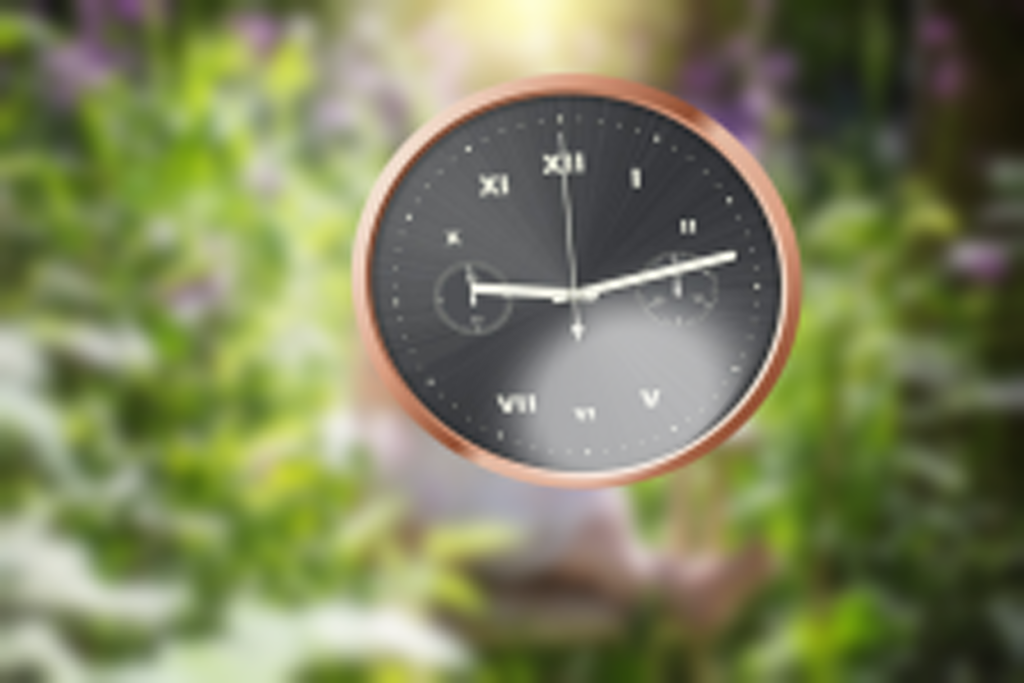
9:13
